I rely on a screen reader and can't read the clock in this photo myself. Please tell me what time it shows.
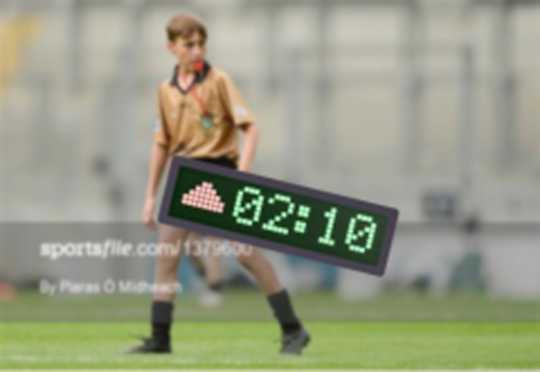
2:10
